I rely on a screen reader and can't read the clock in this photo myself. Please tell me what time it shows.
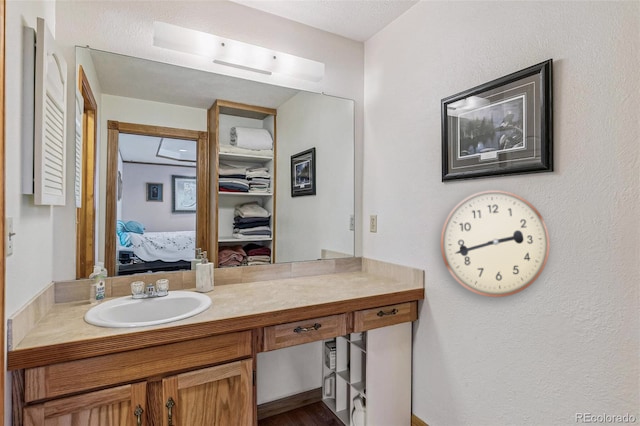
2:43
